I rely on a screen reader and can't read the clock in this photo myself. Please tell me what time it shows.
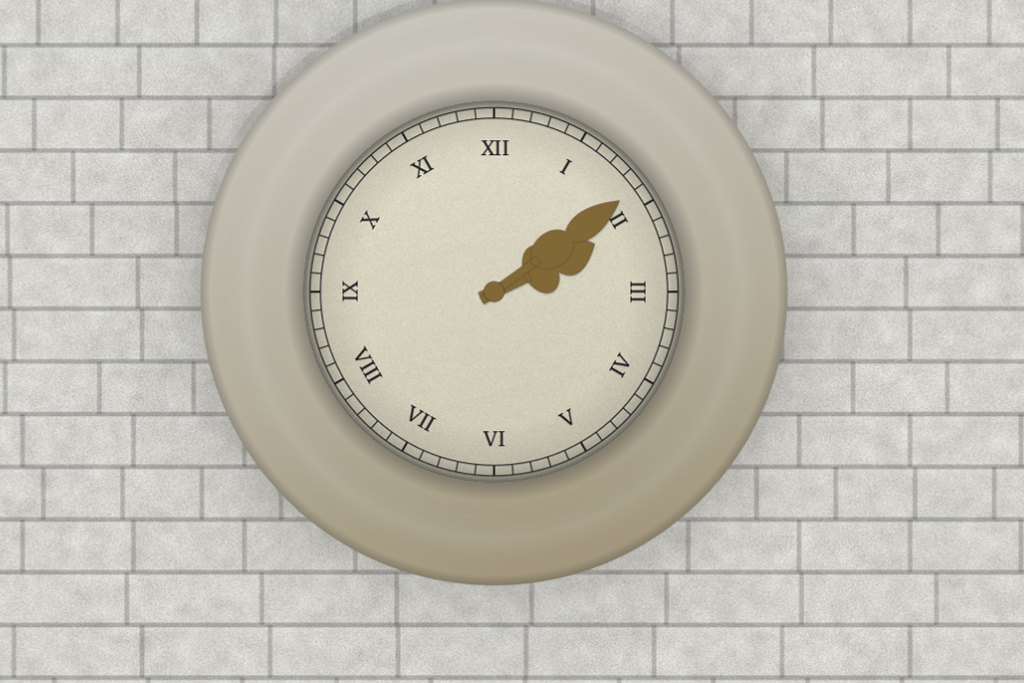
2:09
